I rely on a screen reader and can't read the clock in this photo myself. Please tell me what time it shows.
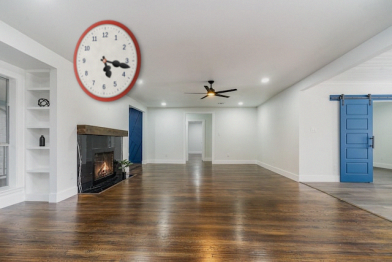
5:17
